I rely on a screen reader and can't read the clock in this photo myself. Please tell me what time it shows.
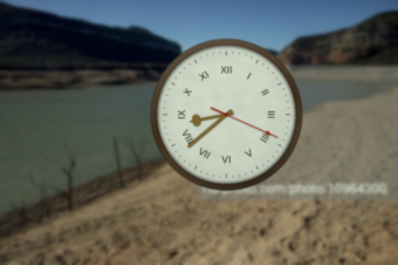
8:38:19
